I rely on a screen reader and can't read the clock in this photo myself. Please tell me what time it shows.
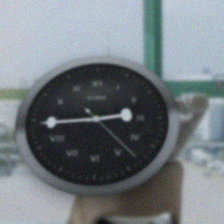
2:44:23
